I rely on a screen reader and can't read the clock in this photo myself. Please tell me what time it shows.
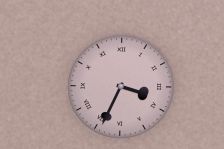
3:34
